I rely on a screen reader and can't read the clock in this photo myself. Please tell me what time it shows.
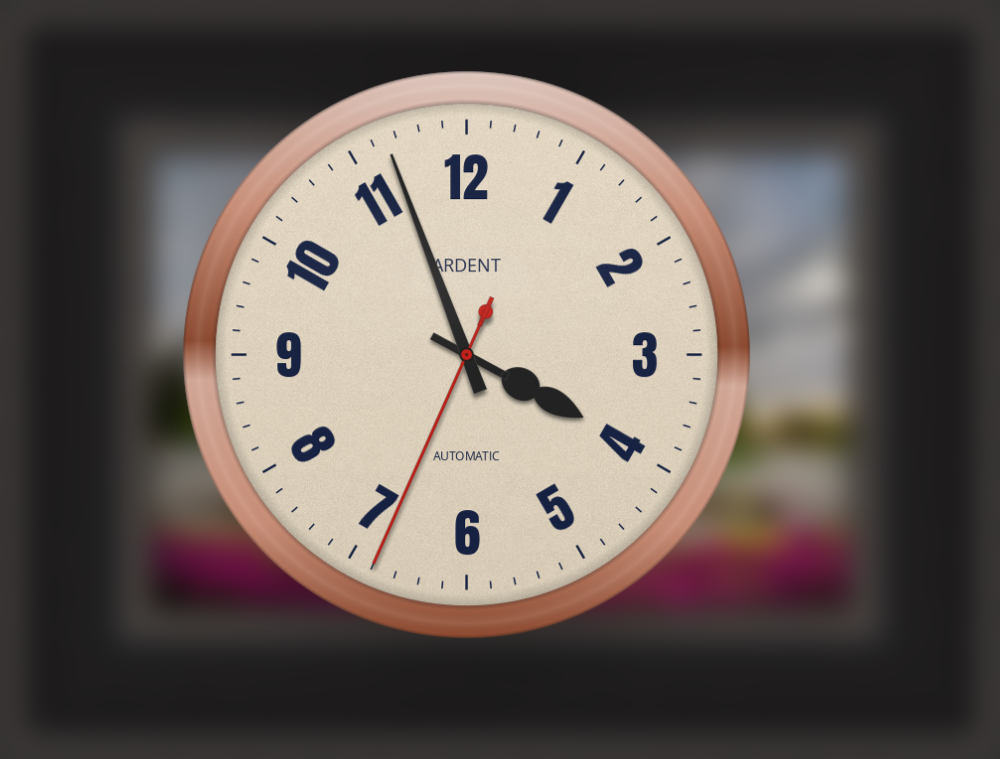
3:56:34
